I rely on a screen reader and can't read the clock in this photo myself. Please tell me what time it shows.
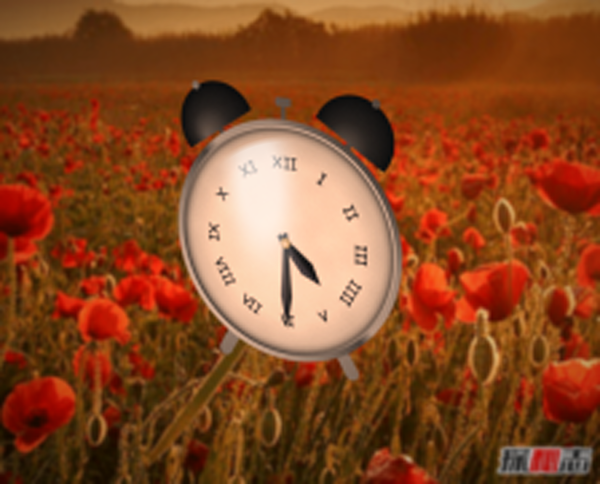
4:30
